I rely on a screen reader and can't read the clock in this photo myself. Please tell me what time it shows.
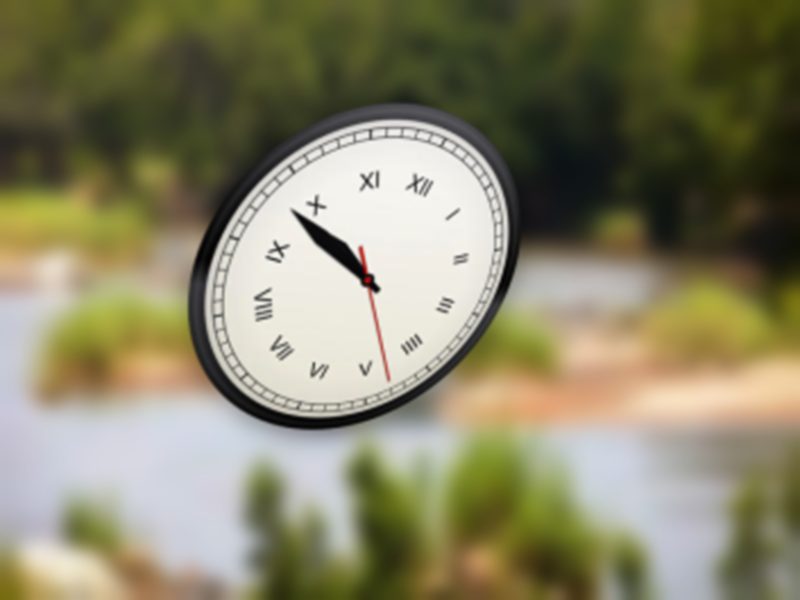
9:48:23
